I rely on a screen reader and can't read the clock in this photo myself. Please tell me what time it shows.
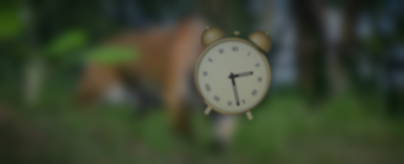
2:27
